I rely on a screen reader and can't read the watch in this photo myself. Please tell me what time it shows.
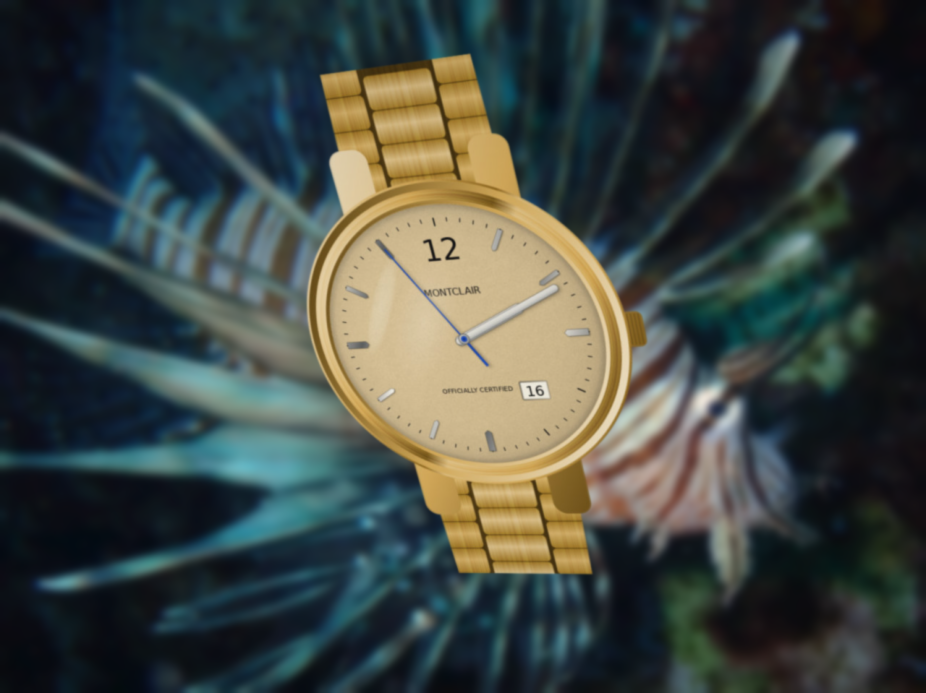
2:10:55
